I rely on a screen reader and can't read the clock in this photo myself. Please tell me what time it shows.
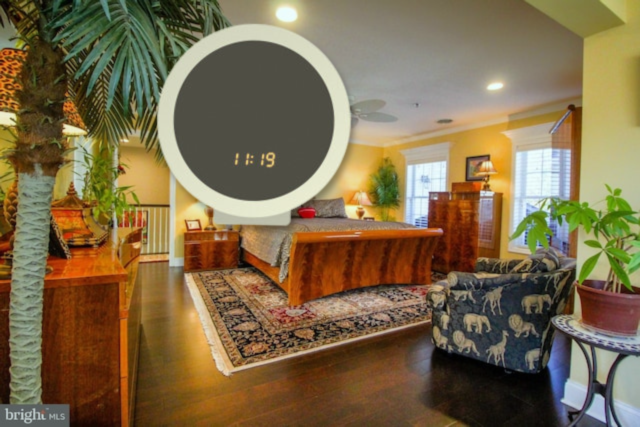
11:19
